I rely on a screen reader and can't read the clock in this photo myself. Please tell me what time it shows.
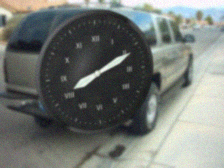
8:11
